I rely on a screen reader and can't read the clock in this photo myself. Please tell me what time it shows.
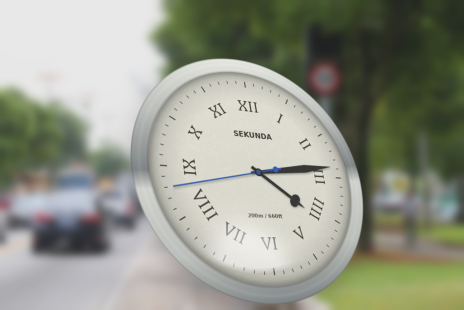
4:13:43
